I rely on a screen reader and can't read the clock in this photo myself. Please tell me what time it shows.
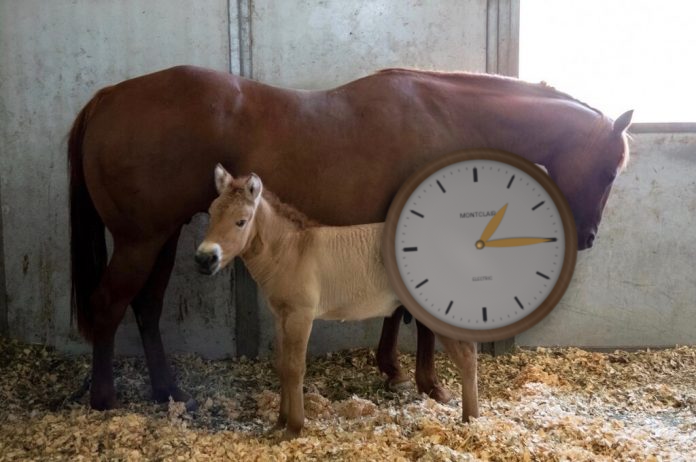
1:15
